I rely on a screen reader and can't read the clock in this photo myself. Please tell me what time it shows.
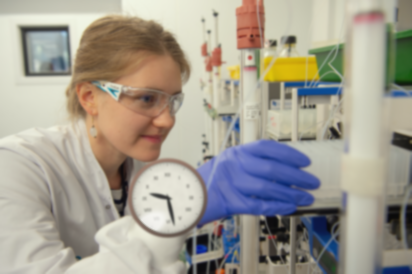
9:28
